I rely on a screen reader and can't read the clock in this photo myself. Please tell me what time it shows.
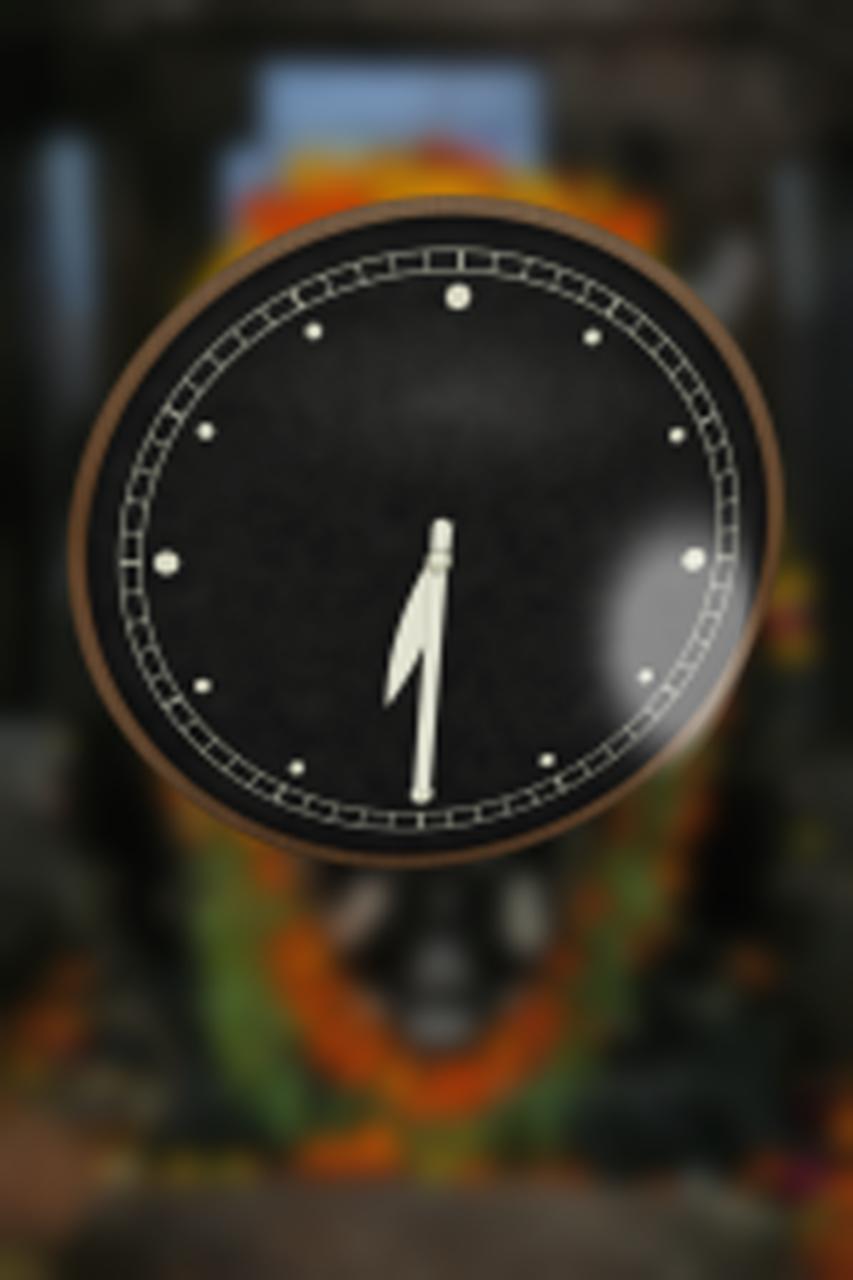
6:30
